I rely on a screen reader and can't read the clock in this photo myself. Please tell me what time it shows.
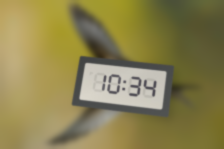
10:34
